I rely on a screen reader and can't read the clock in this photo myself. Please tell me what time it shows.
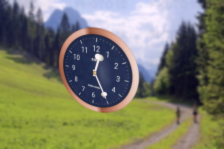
12:25
